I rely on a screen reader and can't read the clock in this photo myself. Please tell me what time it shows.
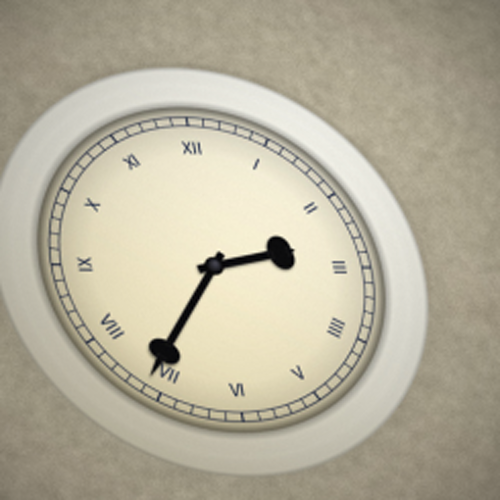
2:36
